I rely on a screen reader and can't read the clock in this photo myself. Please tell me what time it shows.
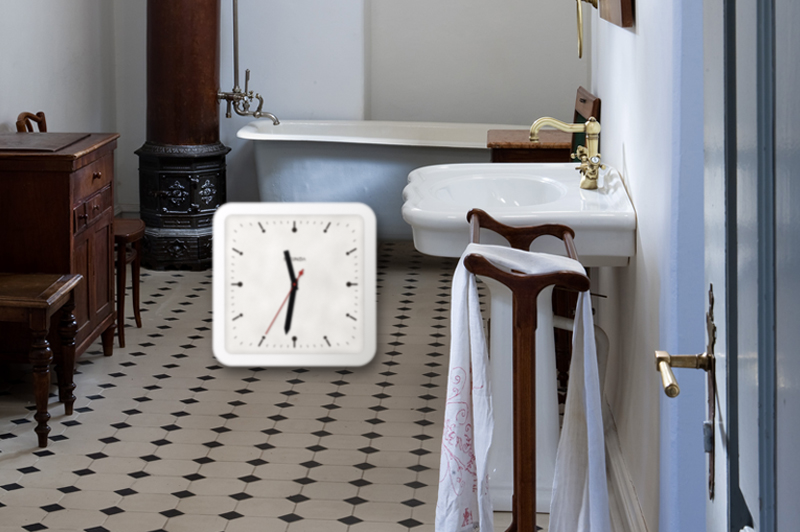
11:31:35
